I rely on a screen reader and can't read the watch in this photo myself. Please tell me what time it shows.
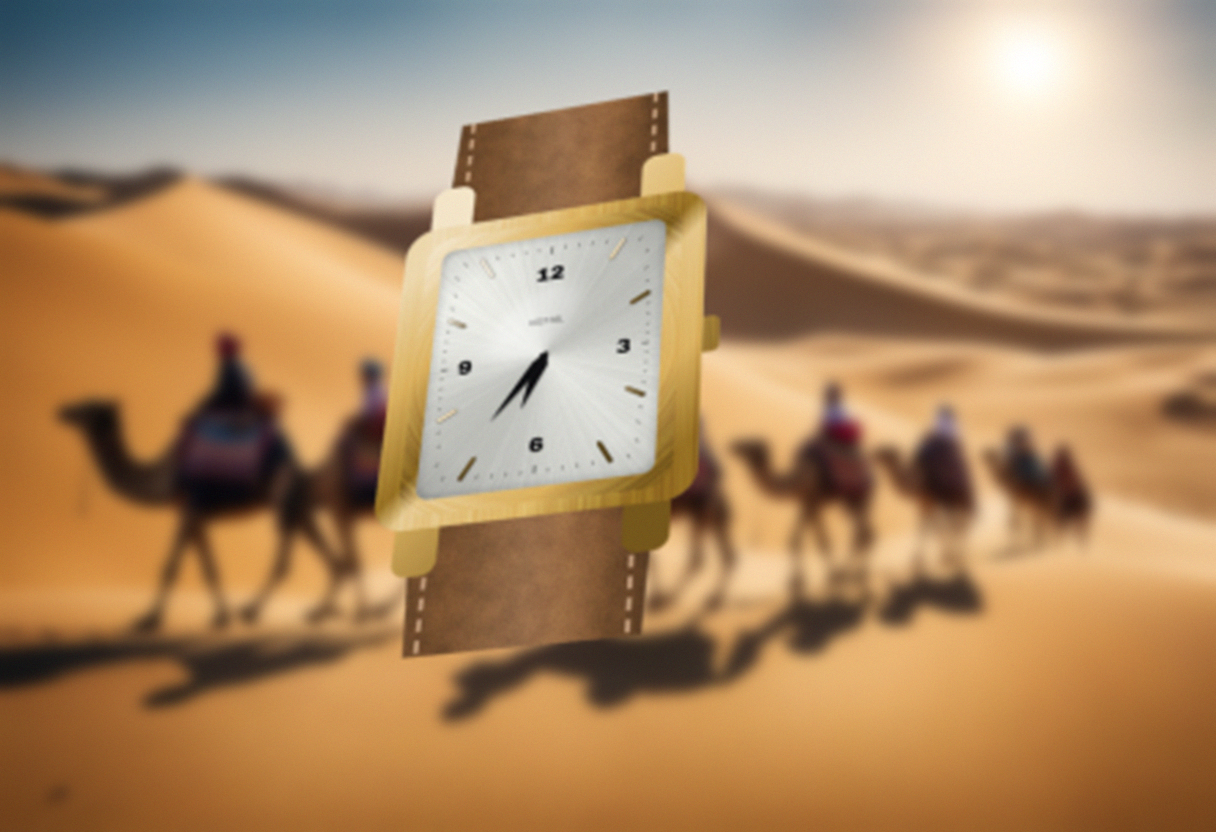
6:36
